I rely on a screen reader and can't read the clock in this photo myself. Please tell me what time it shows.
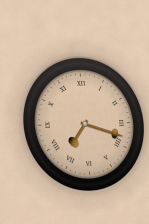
7:18
